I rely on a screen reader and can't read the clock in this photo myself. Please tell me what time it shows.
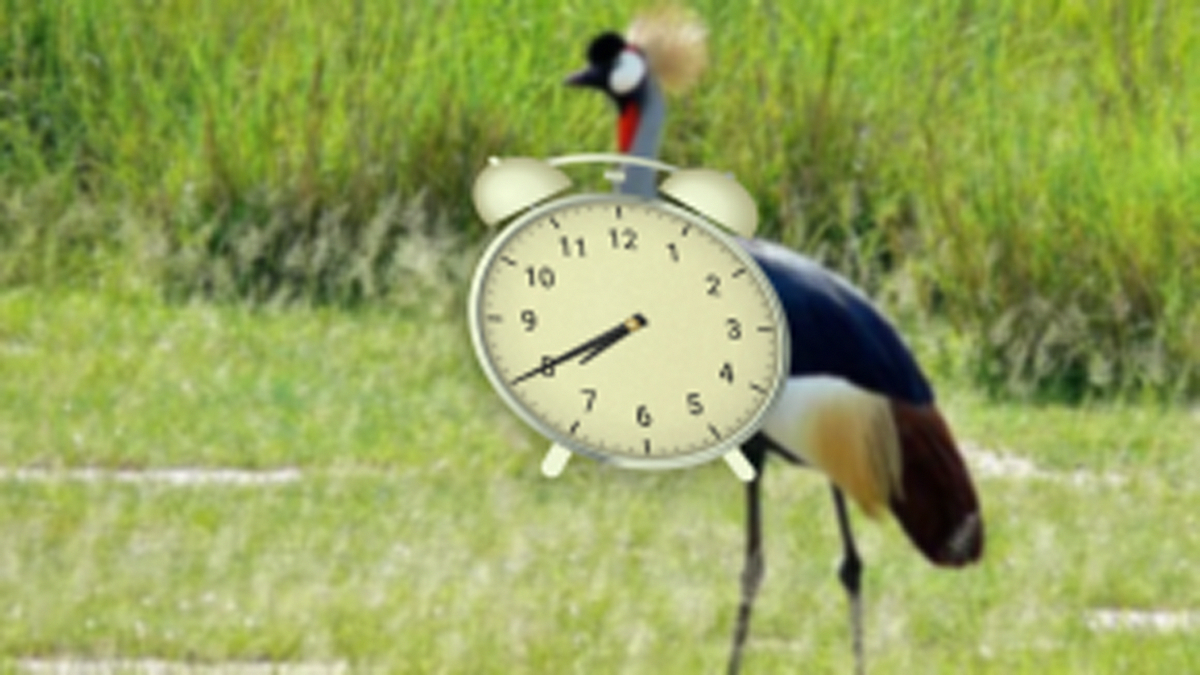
7:40
